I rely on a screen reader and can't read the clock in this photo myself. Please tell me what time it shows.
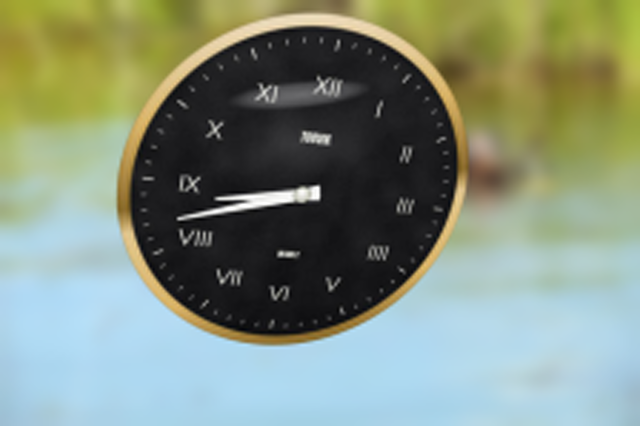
8:42
